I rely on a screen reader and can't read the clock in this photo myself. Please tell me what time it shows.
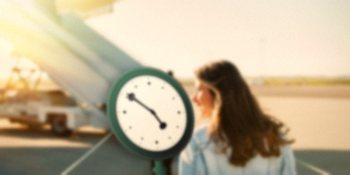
4:51
